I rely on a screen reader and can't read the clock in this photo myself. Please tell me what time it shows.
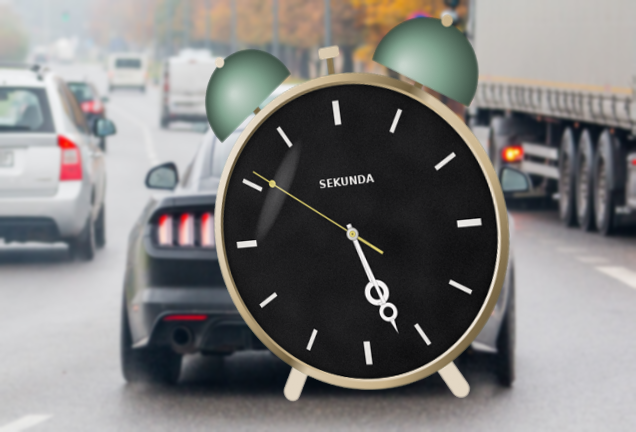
5:26:51
